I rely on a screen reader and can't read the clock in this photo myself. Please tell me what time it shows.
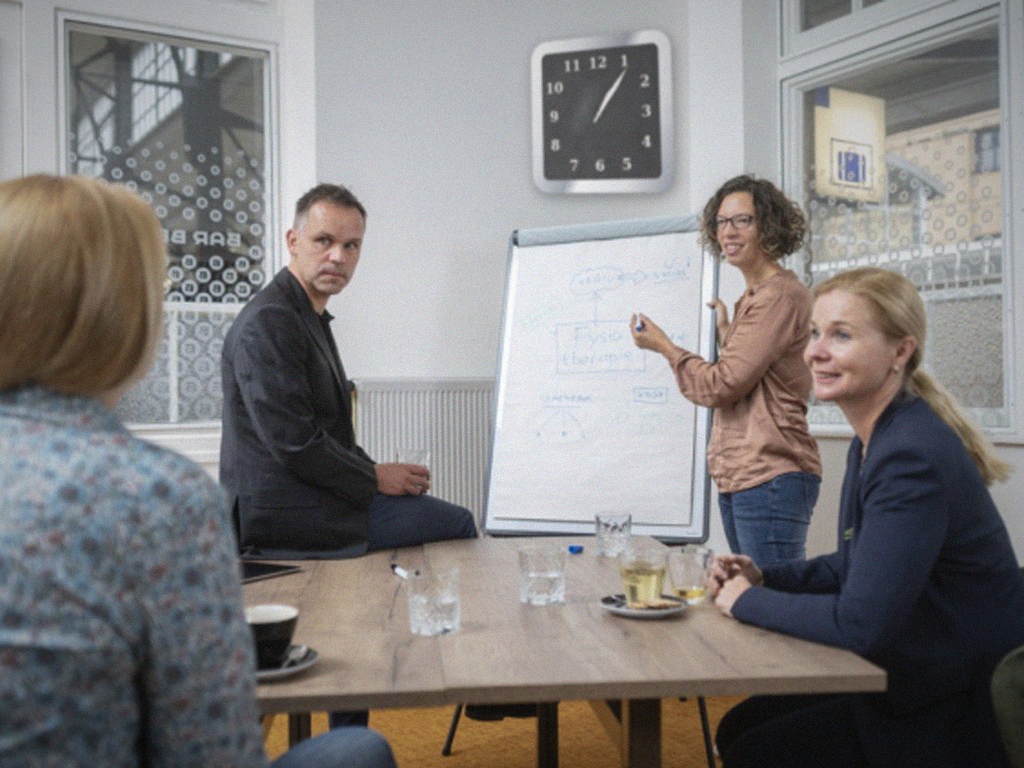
1:06
